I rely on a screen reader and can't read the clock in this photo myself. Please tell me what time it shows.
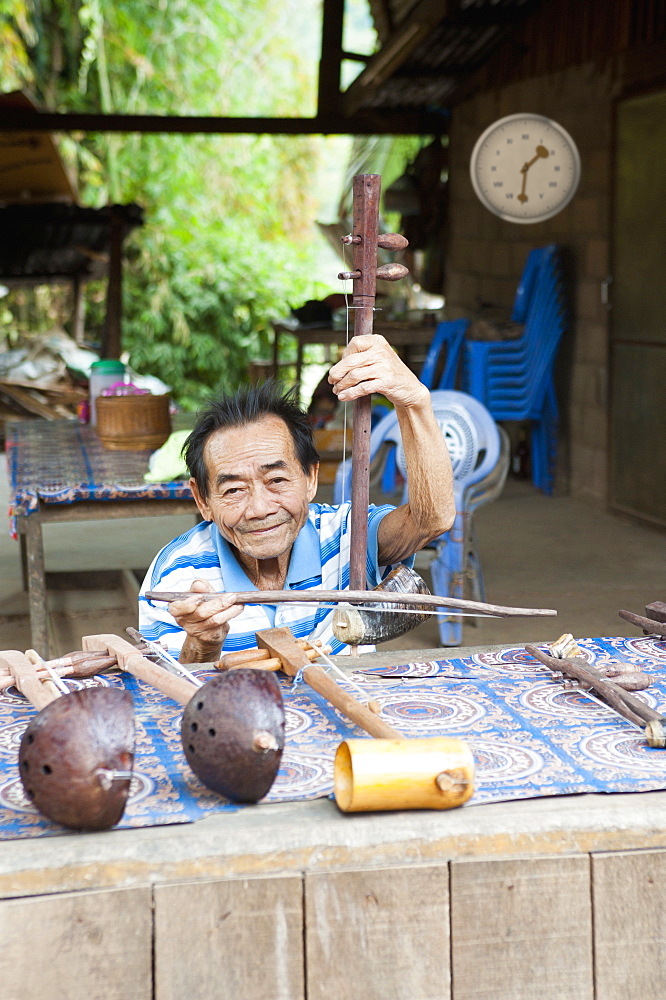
1:31
